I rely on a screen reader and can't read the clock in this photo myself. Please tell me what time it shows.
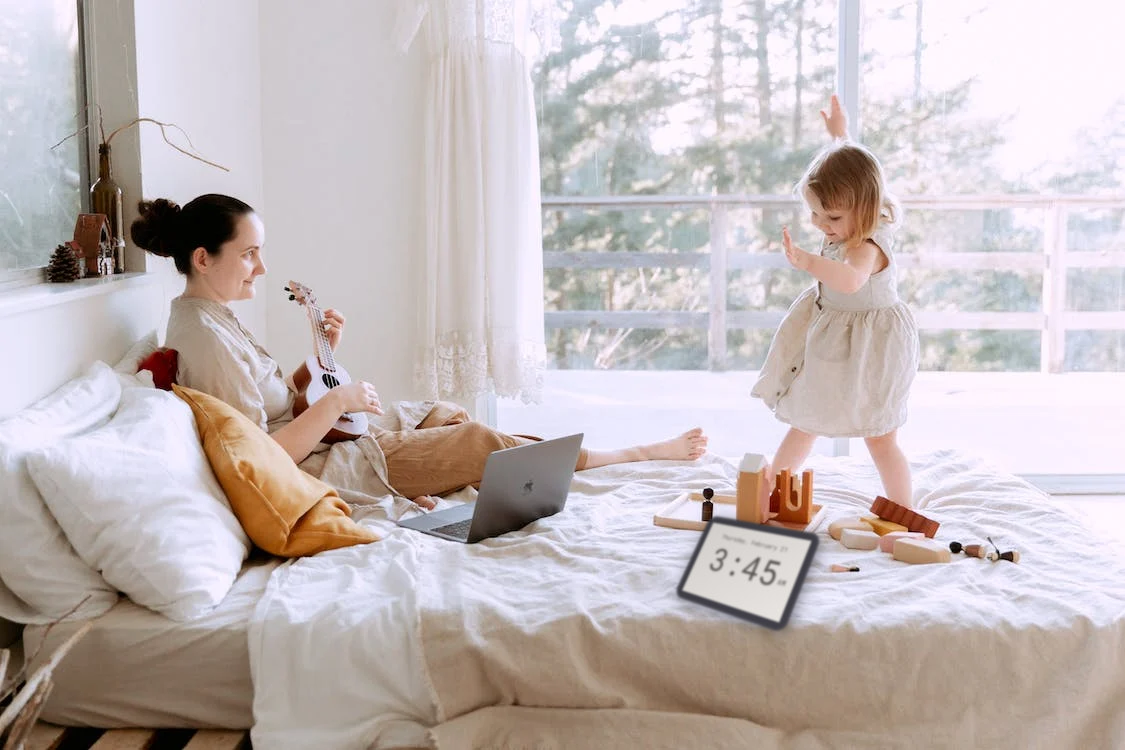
3:45
